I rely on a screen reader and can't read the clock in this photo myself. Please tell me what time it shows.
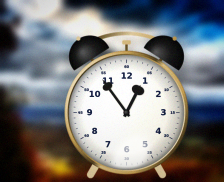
12:54
